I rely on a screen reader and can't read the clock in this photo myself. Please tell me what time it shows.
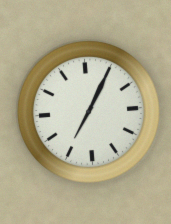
7:05
